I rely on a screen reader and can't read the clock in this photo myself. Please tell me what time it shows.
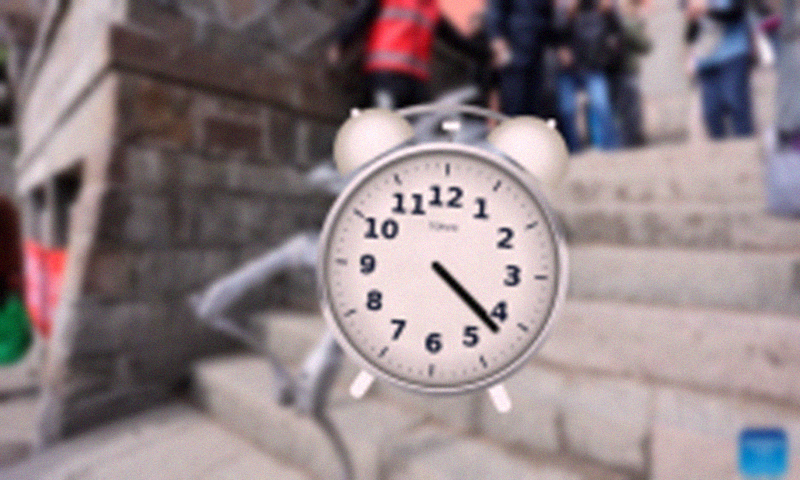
4:22
